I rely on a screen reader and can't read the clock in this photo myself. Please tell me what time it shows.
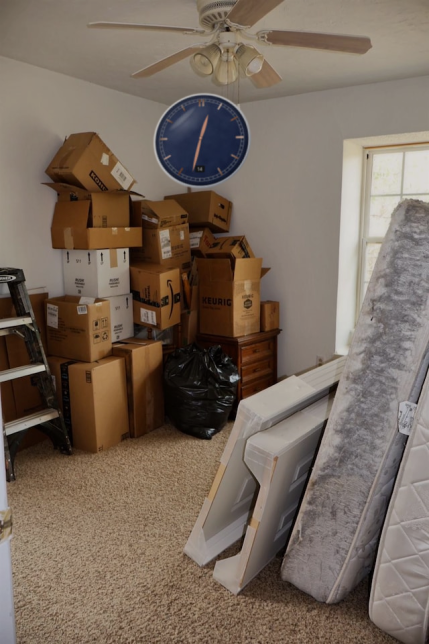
12:32
